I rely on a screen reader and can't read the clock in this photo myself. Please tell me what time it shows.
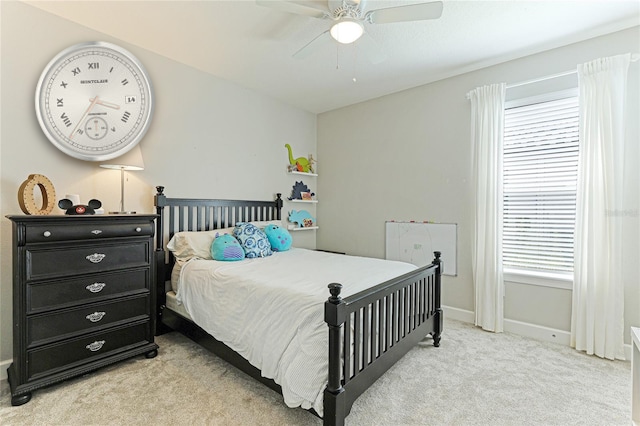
3:36
